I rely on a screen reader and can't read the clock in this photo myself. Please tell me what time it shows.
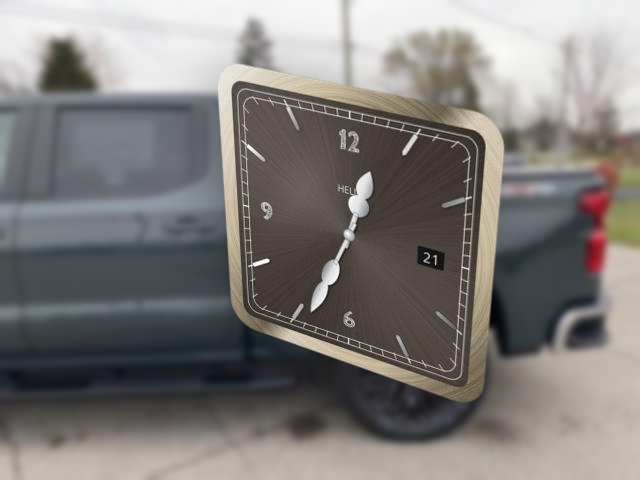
12:34
